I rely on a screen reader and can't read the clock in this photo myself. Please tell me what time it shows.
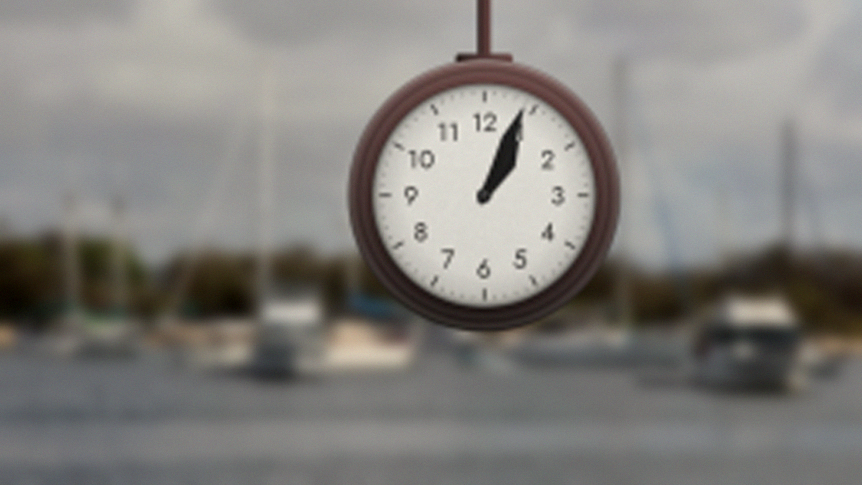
1:04
